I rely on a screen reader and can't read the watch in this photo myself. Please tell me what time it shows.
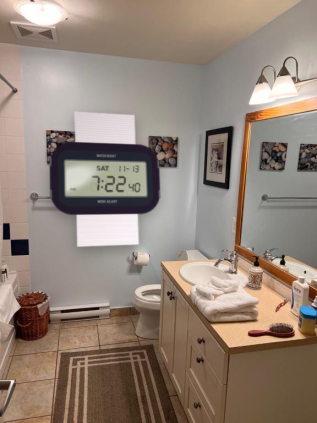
7:22:40
